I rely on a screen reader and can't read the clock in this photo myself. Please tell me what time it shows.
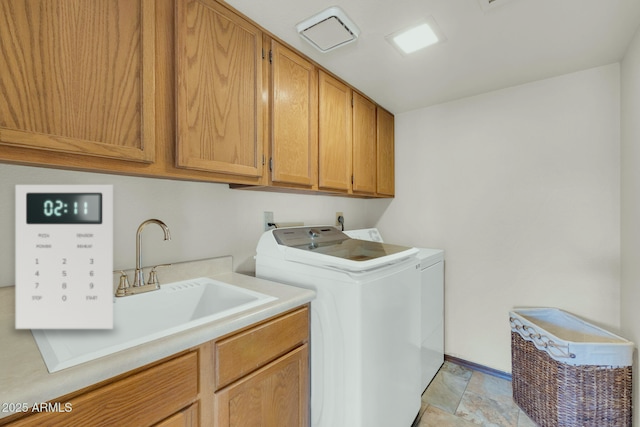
2:11
